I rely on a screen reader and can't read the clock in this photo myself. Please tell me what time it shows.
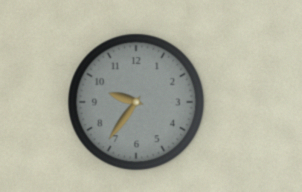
9:36
